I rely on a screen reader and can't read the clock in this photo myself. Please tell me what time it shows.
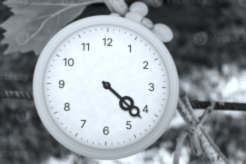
4:22
